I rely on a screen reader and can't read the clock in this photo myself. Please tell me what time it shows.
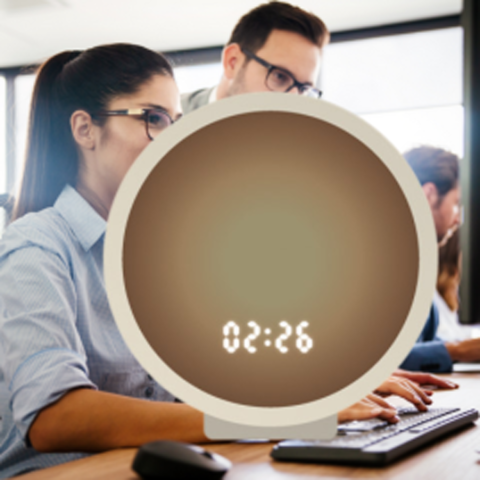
2:26
